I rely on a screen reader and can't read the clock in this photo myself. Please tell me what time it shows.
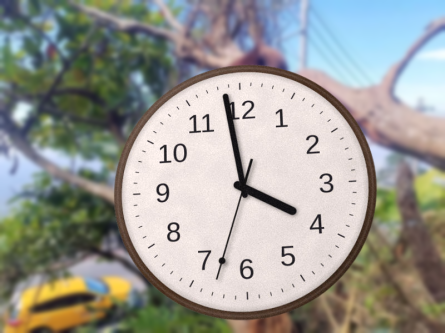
3:58:33
